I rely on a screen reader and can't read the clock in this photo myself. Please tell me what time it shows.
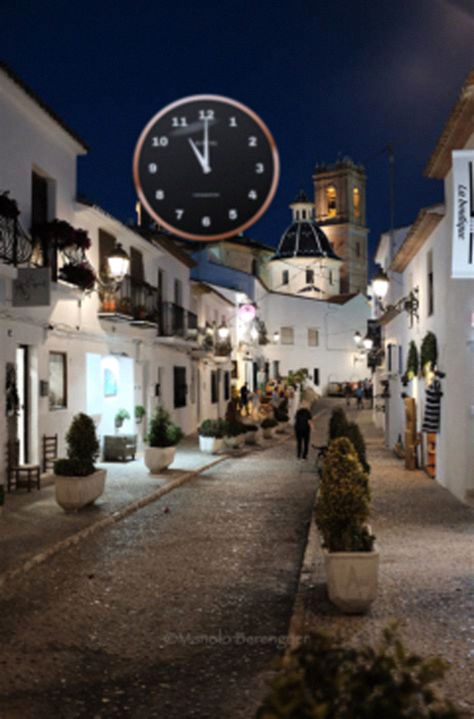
11:00
